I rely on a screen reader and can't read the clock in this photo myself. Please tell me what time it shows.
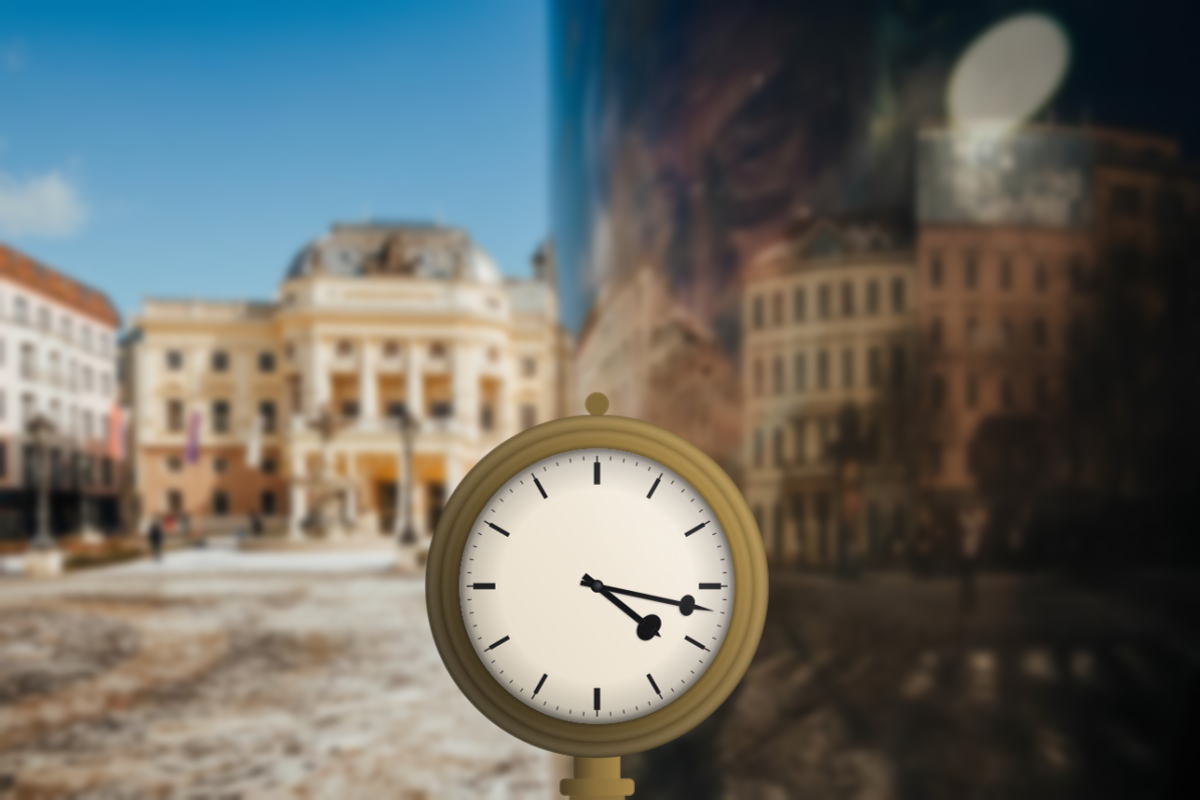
4:17
